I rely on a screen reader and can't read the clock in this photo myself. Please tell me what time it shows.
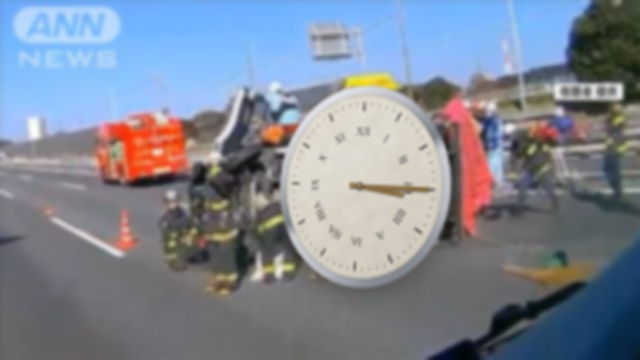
3:15
